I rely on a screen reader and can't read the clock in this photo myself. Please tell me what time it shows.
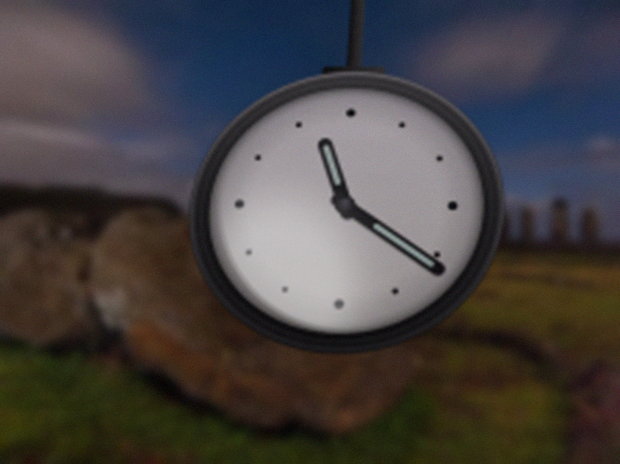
11:21
